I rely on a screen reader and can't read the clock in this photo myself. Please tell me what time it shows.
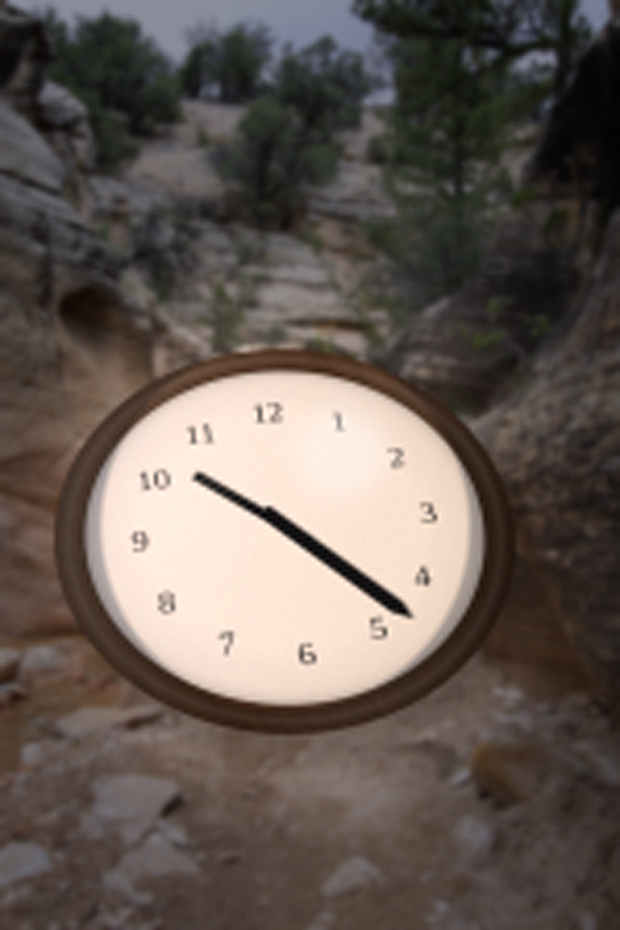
10:23
